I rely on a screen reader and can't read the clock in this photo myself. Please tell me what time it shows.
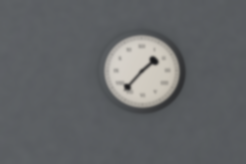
1:37
